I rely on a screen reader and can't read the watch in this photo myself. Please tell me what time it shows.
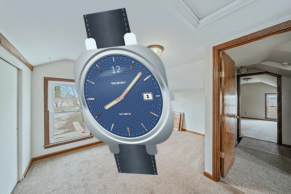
8:08
